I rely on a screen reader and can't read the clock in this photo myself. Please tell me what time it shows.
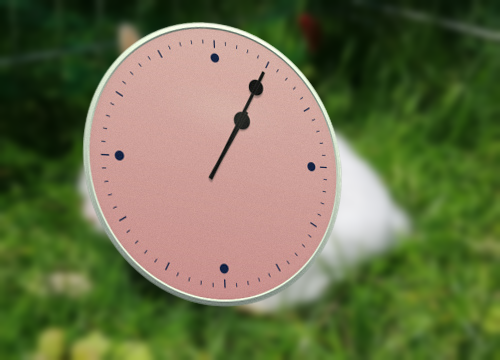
1:05
